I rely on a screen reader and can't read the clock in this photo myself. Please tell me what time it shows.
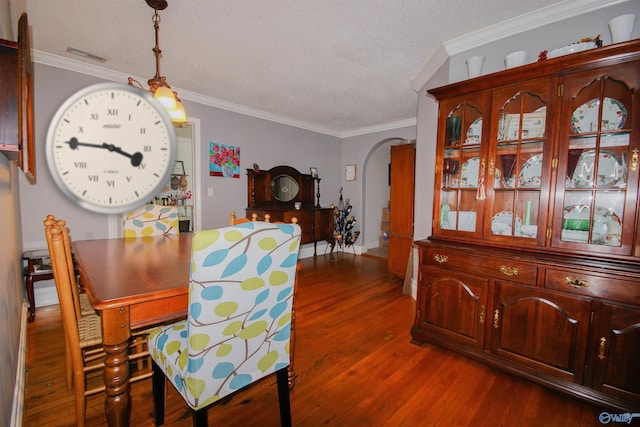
3:46
